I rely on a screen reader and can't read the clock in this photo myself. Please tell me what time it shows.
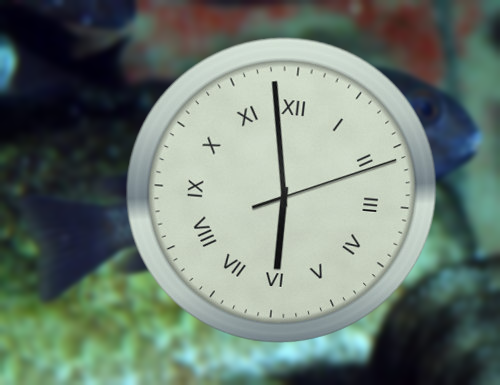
5:58:11
